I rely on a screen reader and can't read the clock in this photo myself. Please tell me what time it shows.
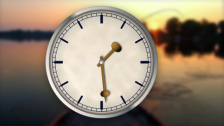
1:29
